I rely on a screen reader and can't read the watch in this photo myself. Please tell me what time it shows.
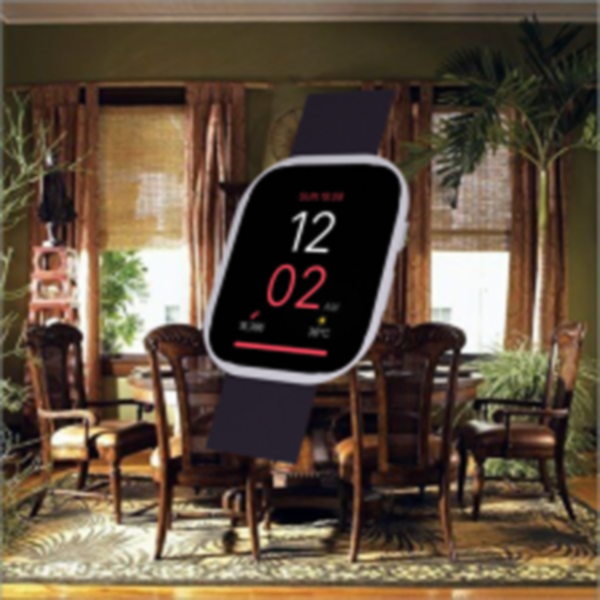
12:02
